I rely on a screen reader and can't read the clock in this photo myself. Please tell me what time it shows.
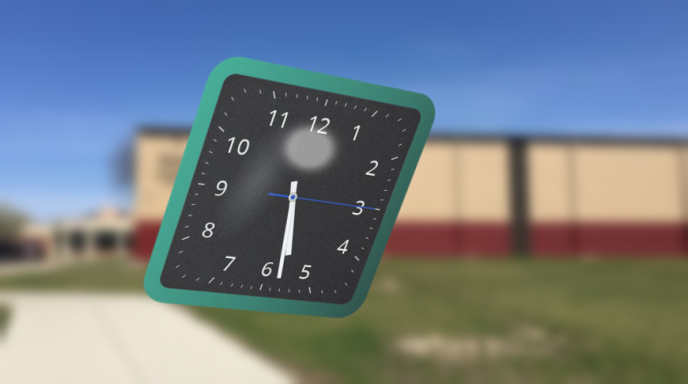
5:28:15
